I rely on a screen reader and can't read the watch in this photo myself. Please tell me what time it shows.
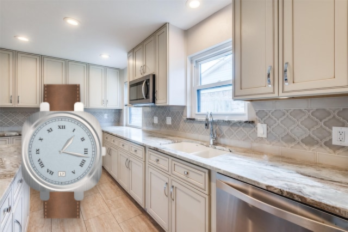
1:17
